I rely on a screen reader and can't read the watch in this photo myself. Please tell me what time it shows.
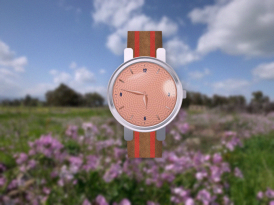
5:47
